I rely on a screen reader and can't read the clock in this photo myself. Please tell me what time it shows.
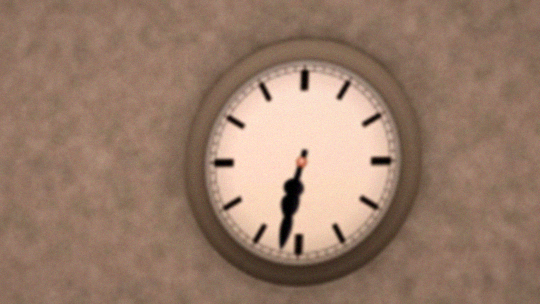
6:32
